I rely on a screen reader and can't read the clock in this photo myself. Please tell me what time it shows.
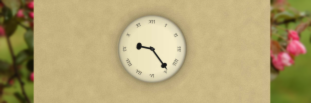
9:24
